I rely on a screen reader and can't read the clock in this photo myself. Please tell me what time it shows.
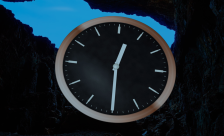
12:30
